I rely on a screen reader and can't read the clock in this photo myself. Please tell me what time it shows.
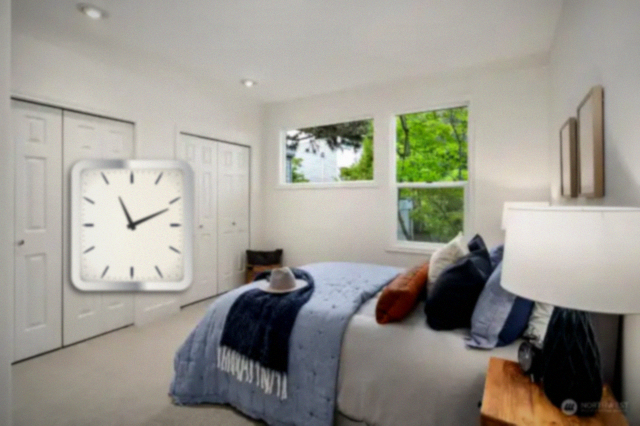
11:11
